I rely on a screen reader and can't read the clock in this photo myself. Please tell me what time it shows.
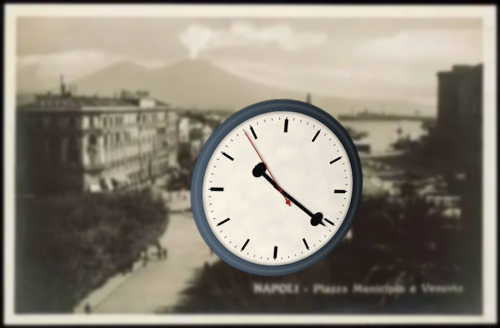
10:20:54
